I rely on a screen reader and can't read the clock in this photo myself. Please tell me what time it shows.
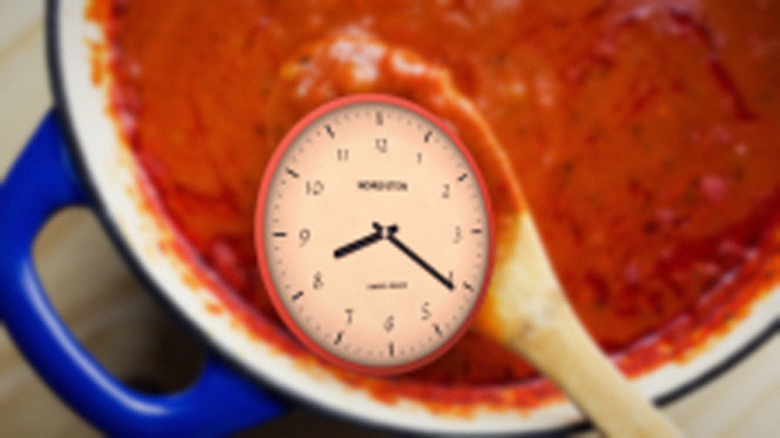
8:21
